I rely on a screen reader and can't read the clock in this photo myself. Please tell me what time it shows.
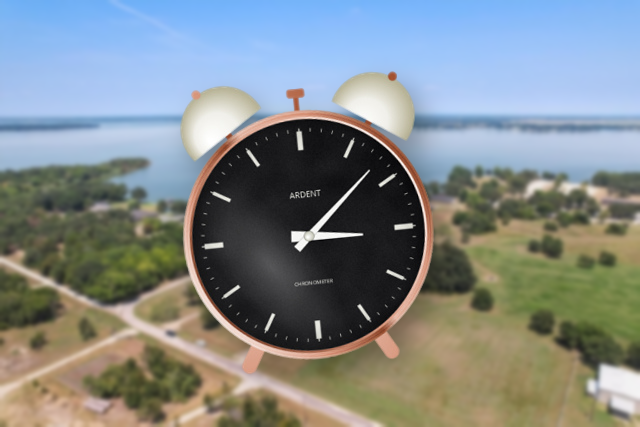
3:08
